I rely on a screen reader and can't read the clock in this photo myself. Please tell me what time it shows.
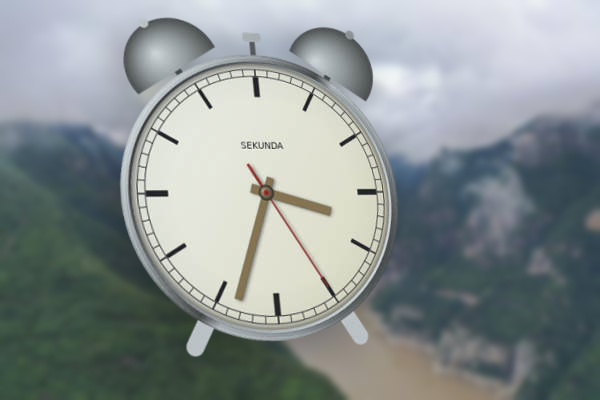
3:33:25
